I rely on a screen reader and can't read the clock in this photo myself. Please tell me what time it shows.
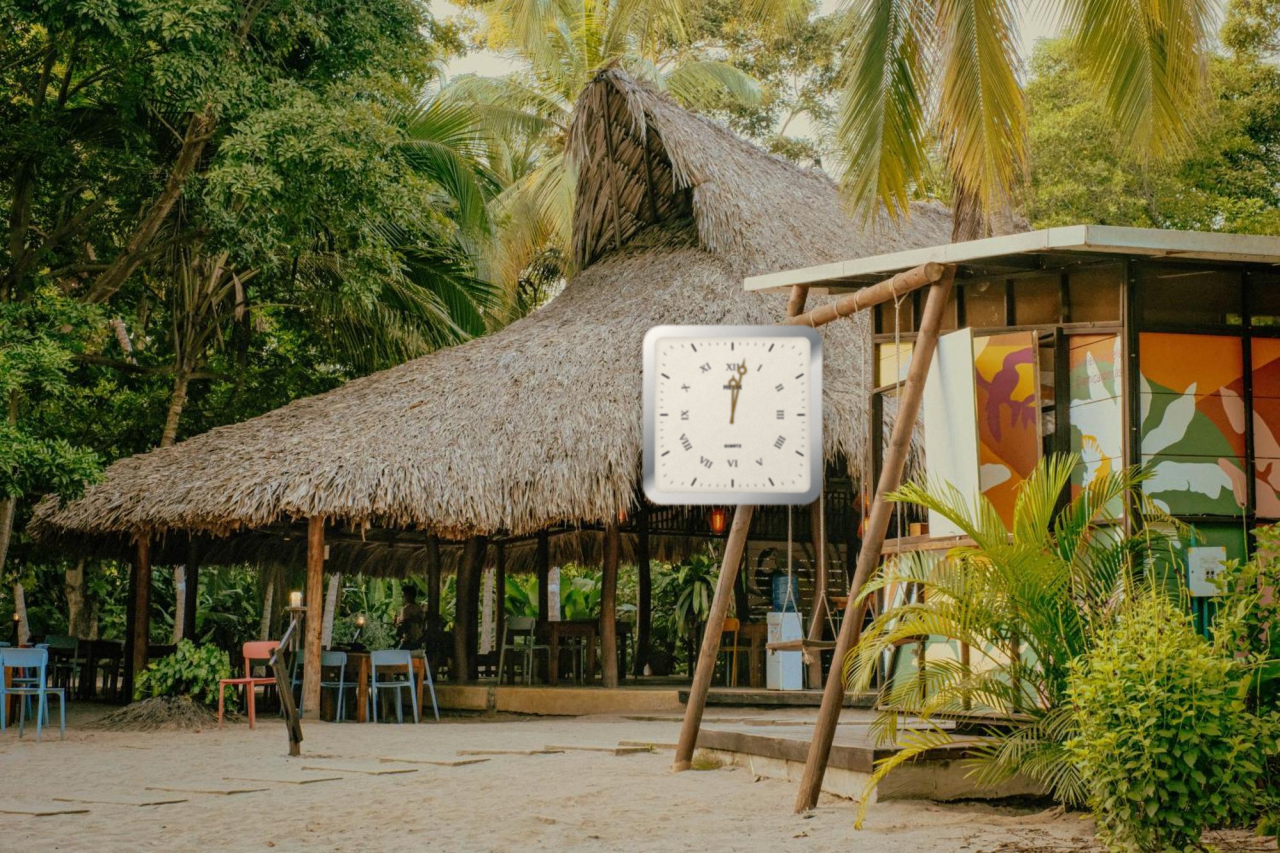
12:02
